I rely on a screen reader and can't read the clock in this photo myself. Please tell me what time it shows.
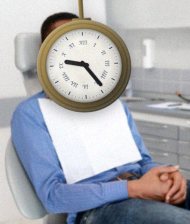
9:24
